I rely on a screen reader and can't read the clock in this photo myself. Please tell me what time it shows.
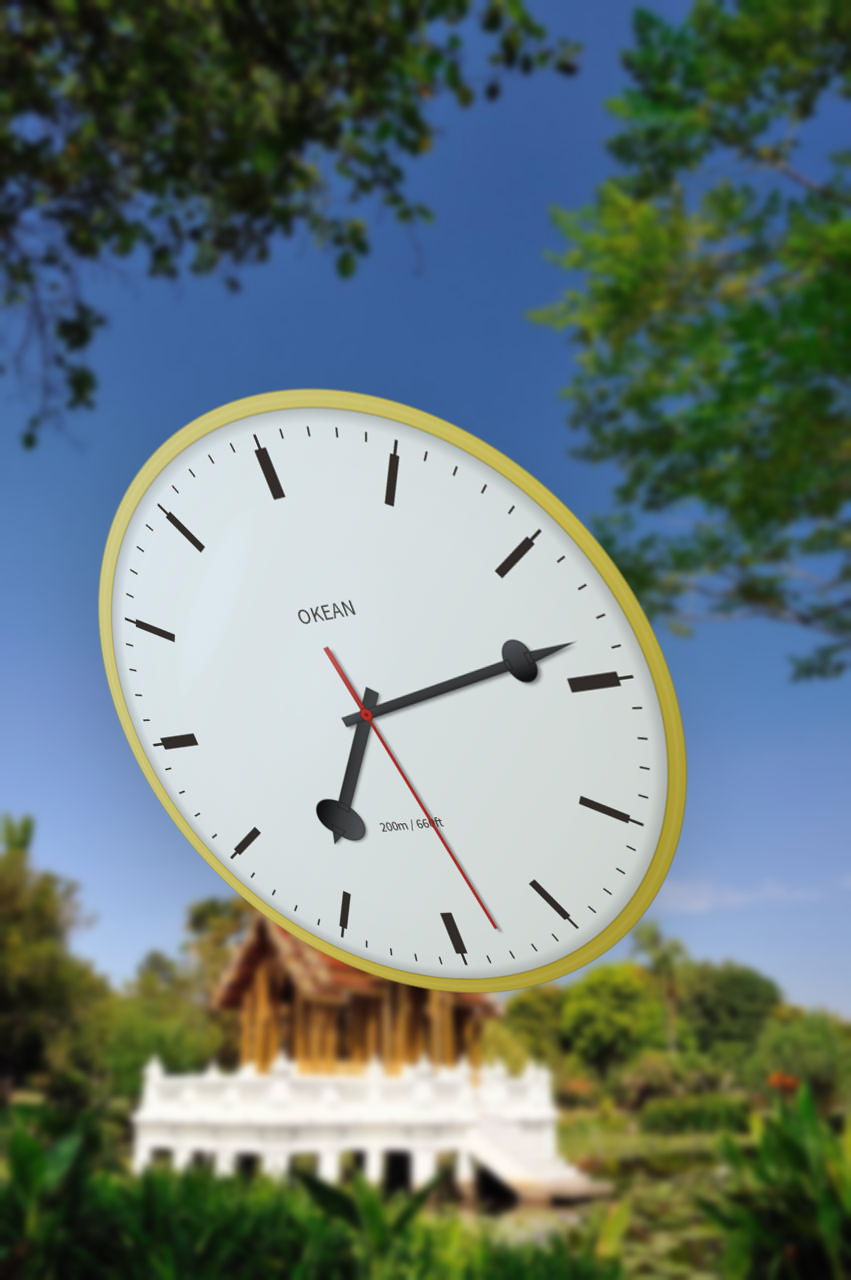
7:13:28
